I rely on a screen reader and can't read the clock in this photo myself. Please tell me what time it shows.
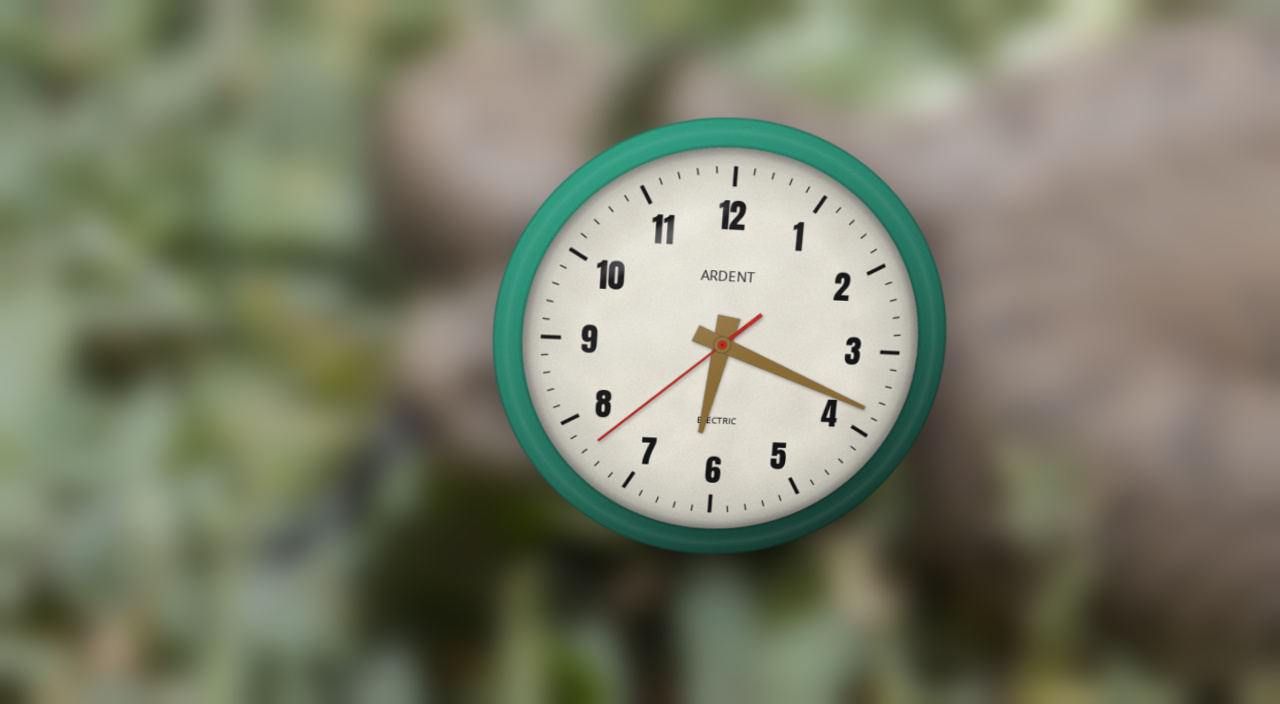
6:18:38
